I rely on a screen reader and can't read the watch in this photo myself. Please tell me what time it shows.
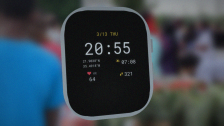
20:55
